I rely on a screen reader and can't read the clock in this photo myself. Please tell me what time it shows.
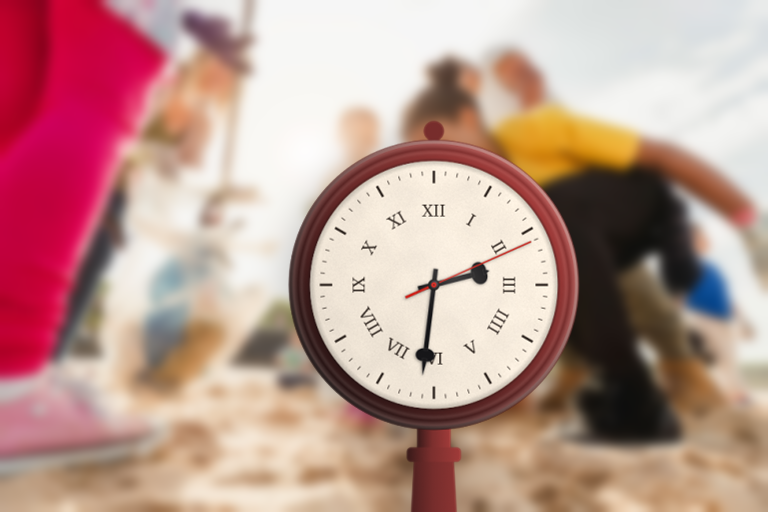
2:31:11
